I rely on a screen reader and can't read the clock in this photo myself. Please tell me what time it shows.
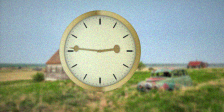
2:46
